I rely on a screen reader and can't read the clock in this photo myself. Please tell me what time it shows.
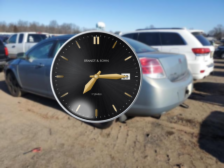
7:15
